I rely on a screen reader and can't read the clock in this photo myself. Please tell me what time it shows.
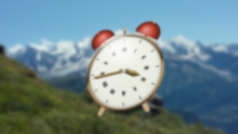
3:44
